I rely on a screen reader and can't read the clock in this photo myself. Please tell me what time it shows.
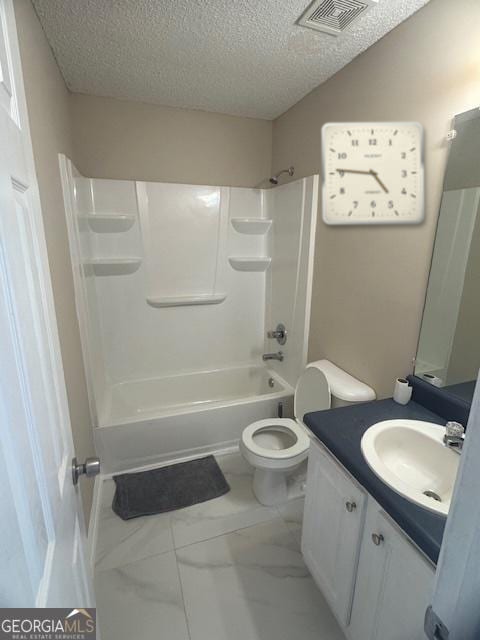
4:46
